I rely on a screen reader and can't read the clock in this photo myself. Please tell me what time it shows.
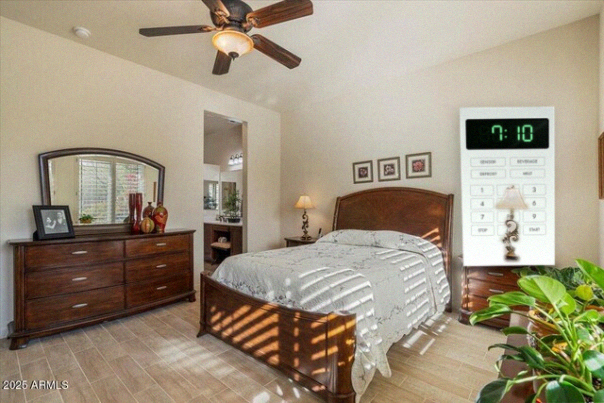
7:10
